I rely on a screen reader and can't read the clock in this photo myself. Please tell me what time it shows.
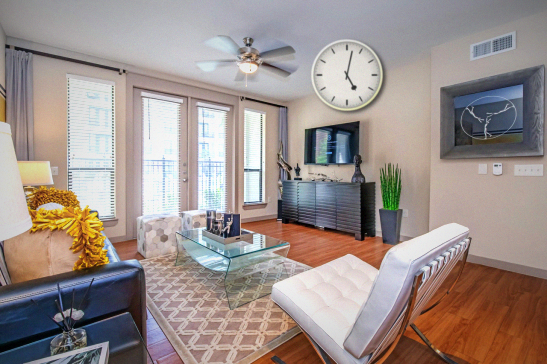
5:02
